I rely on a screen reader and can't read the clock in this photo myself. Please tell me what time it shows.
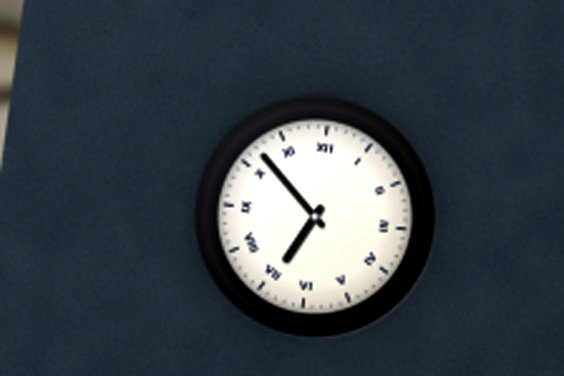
6:52
